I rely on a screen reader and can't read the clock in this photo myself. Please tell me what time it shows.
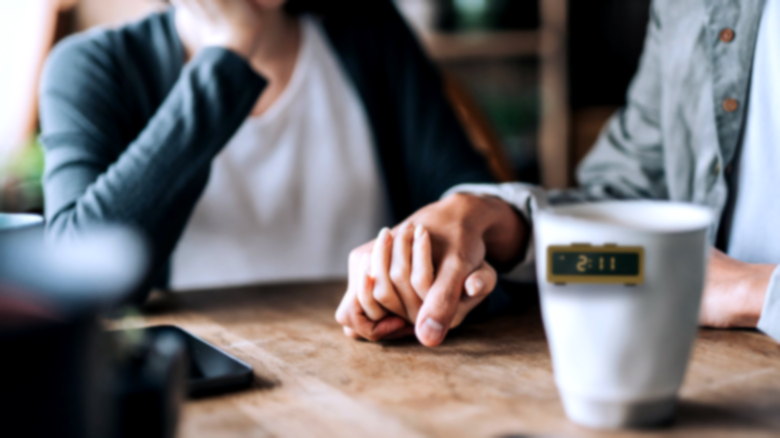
2:11
